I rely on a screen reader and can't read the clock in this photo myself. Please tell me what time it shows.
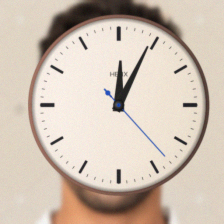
12:04:23
